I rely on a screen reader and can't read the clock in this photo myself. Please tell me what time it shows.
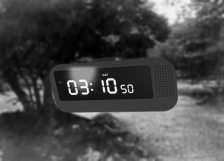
3:10:50
